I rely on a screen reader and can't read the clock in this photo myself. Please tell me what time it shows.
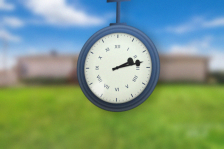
2:13
